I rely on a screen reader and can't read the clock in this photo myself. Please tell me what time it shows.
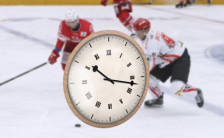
10:17
